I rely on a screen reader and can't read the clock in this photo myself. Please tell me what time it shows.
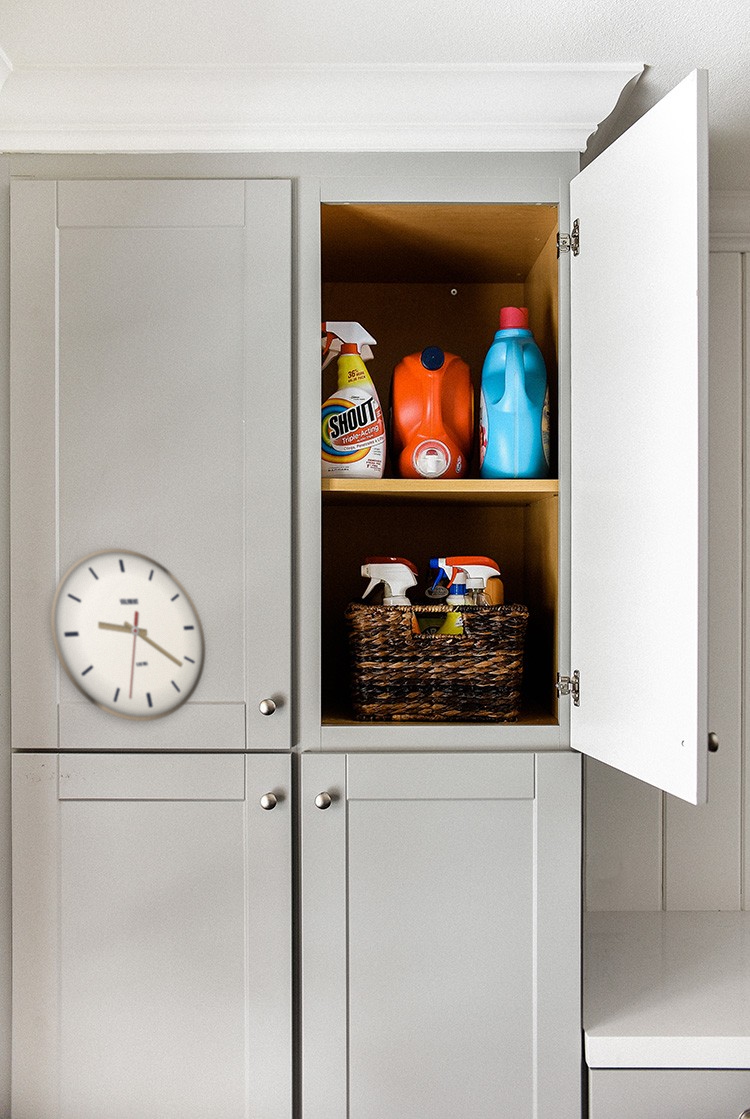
9:21:33
